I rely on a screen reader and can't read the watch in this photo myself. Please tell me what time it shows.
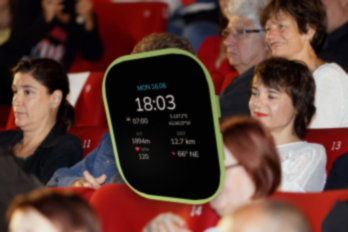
18:03
